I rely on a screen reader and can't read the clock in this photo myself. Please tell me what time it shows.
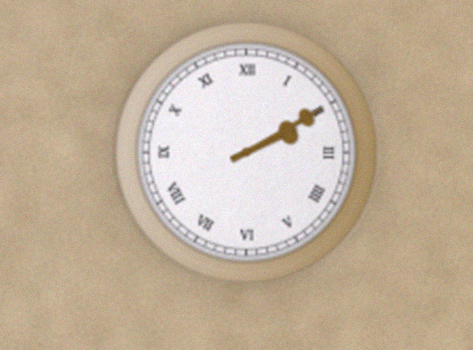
2:10
